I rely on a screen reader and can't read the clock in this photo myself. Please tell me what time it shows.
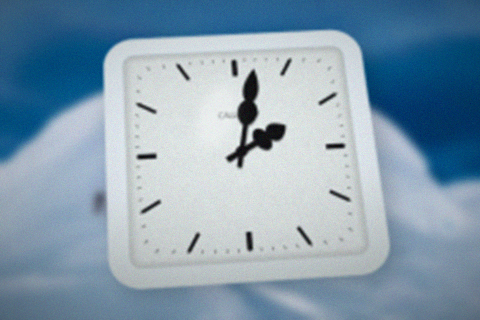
2:02
